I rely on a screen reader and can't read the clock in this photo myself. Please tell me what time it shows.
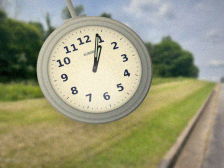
1:04
